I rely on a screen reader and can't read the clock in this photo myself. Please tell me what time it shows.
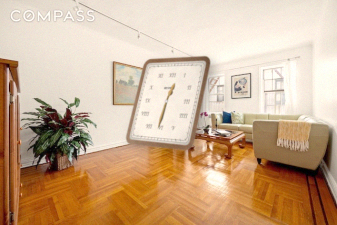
12:31
